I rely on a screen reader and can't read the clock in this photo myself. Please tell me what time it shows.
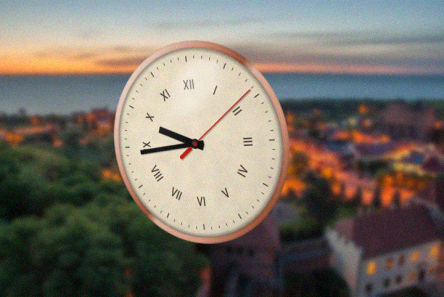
9:44:09
